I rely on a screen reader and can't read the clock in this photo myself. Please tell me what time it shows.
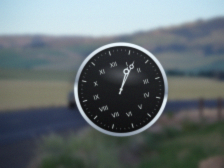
1:07
